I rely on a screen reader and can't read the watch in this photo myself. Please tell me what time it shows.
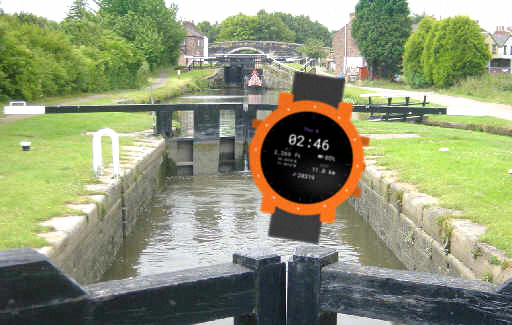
2:46
